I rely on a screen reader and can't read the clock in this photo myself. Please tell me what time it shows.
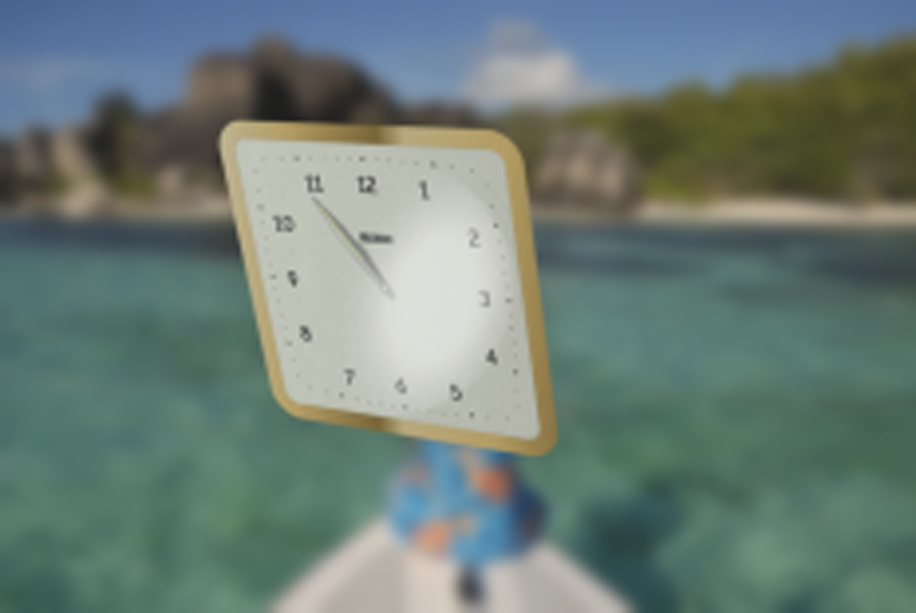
10:54
